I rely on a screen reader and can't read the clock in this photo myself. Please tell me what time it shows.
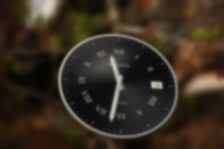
11:32
